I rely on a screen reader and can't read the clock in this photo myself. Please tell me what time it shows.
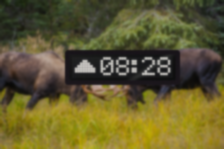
8:28
